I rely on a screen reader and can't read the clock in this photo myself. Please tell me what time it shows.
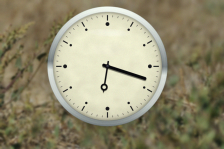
6:18
